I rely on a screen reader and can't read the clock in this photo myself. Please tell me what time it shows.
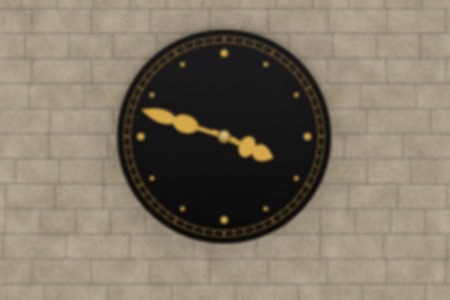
3:48
